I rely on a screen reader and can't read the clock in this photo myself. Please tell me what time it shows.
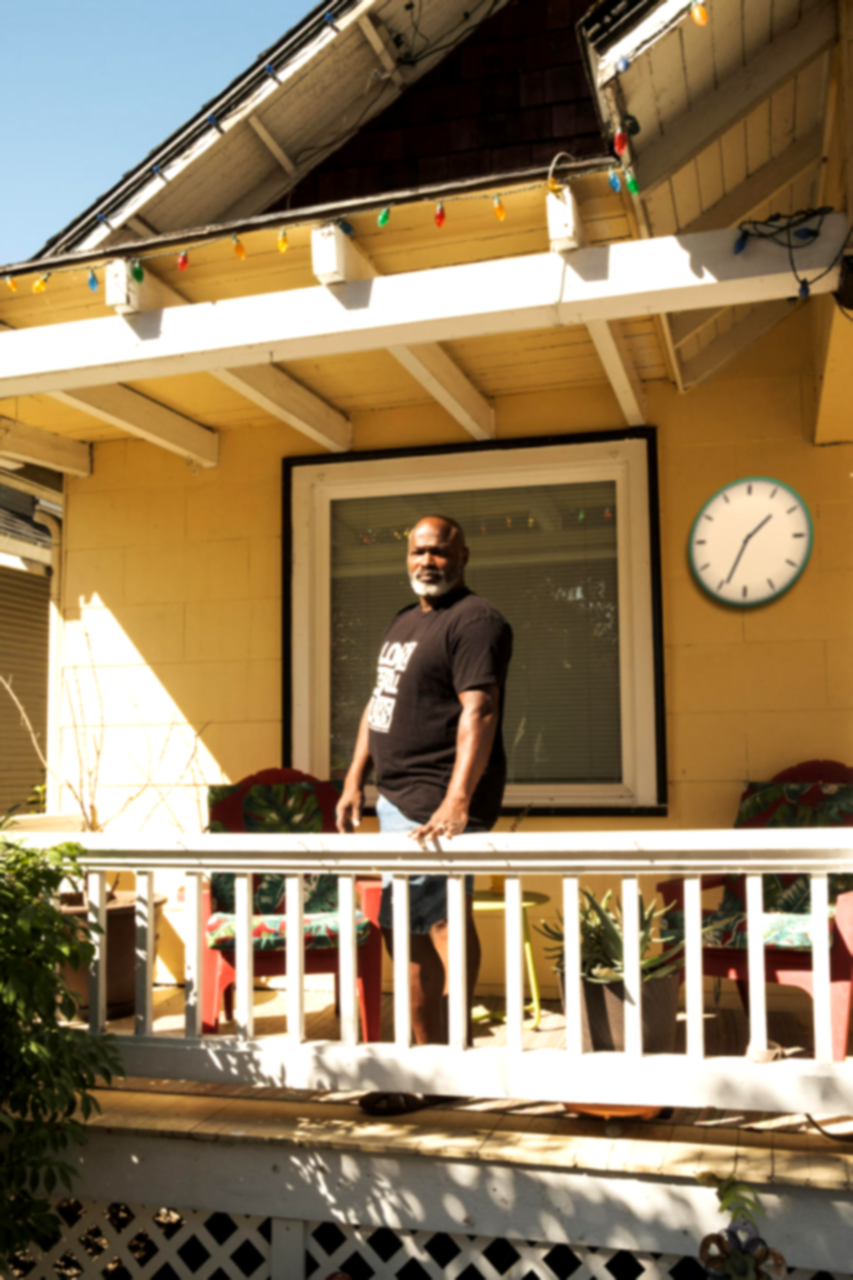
1:34
